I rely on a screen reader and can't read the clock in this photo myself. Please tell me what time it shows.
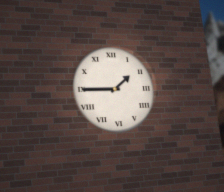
1:45
